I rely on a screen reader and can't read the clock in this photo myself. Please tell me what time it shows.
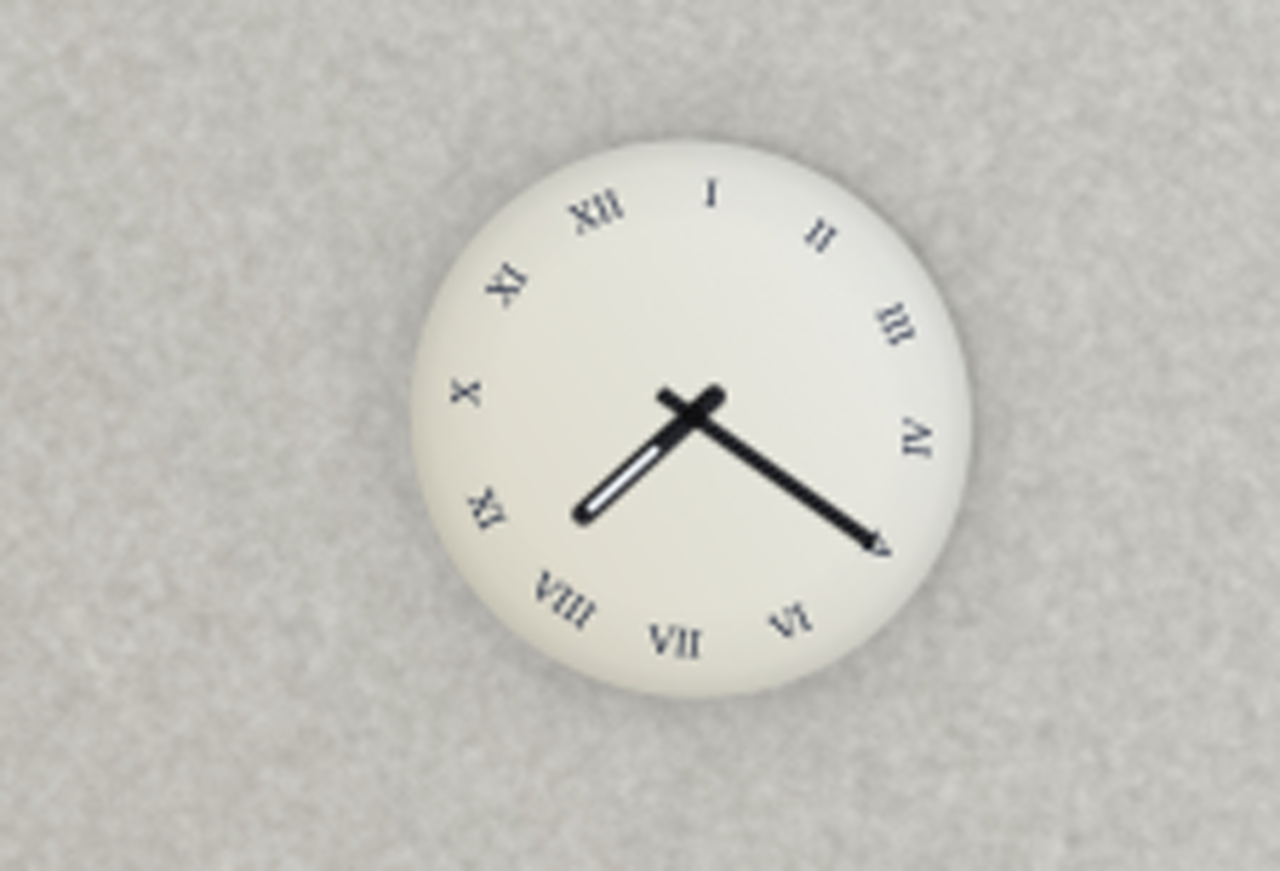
8:25
